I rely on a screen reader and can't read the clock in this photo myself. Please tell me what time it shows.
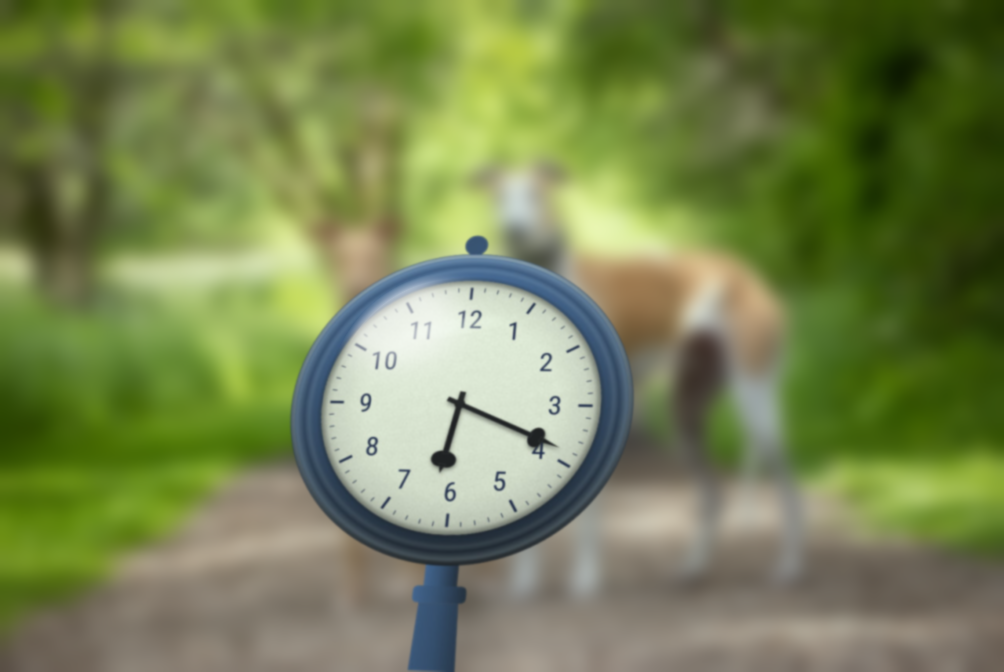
6:19
